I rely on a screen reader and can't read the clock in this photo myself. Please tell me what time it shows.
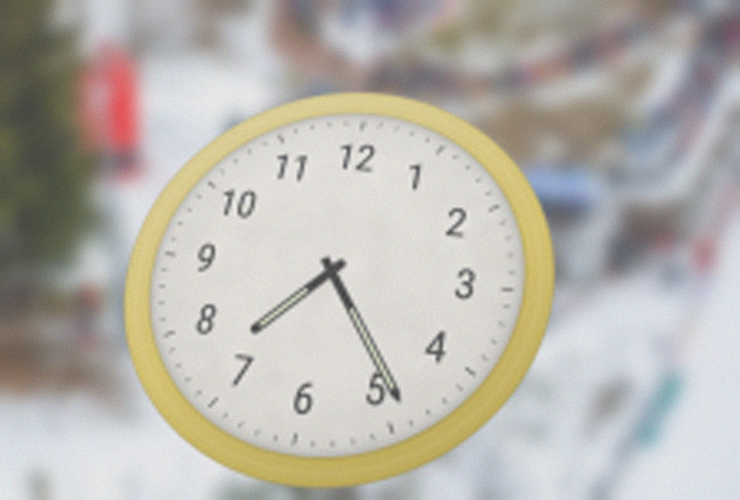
7:24
